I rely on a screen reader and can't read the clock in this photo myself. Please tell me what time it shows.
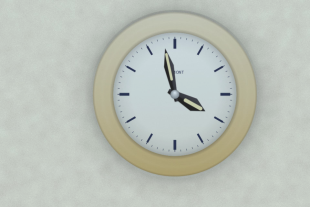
3:58
